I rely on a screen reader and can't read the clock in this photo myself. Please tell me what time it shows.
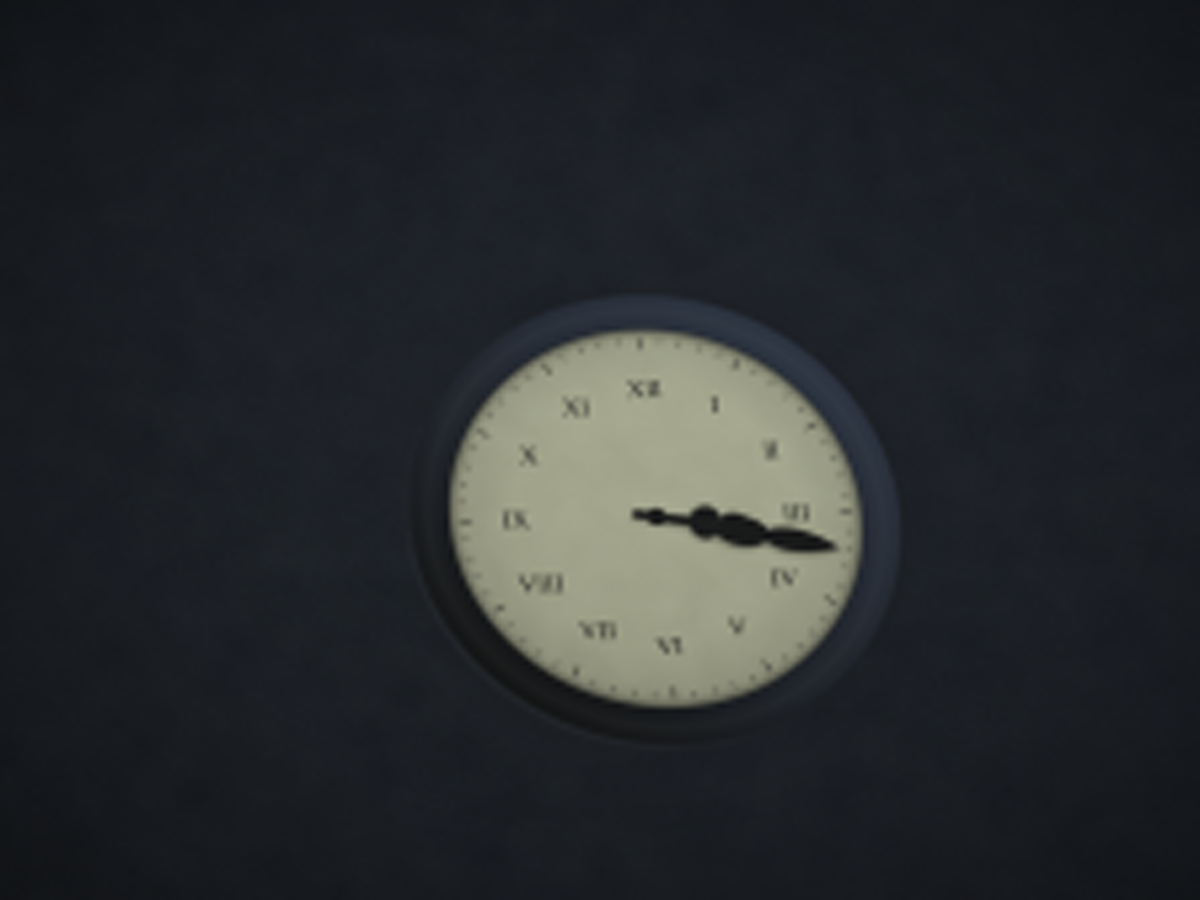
3:17
